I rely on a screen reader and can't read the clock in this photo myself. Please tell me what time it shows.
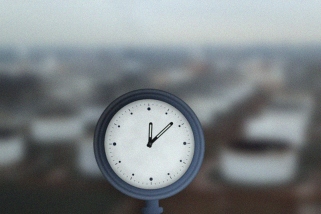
12:08
